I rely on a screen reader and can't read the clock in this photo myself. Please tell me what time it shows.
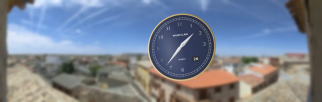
1:37
